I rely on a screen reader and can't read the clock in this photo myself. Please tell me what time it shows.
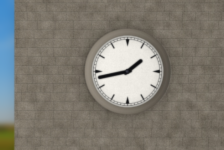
1:43
